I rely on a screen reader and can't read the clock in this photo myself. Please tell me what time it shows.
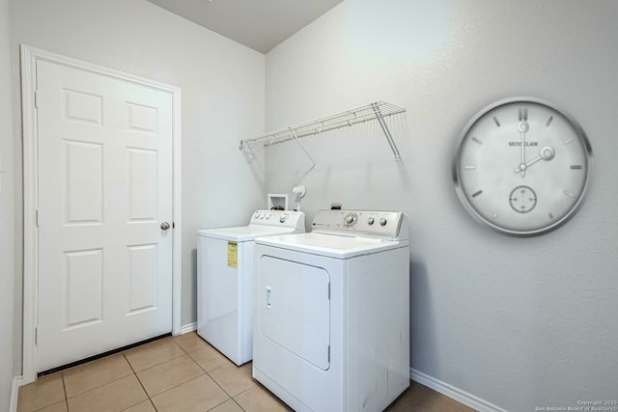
2:00
